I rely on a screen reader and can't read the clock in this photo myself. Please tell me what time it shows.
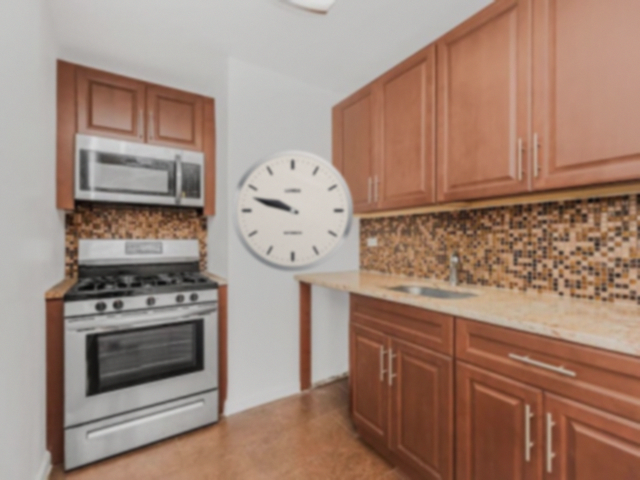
9:48
